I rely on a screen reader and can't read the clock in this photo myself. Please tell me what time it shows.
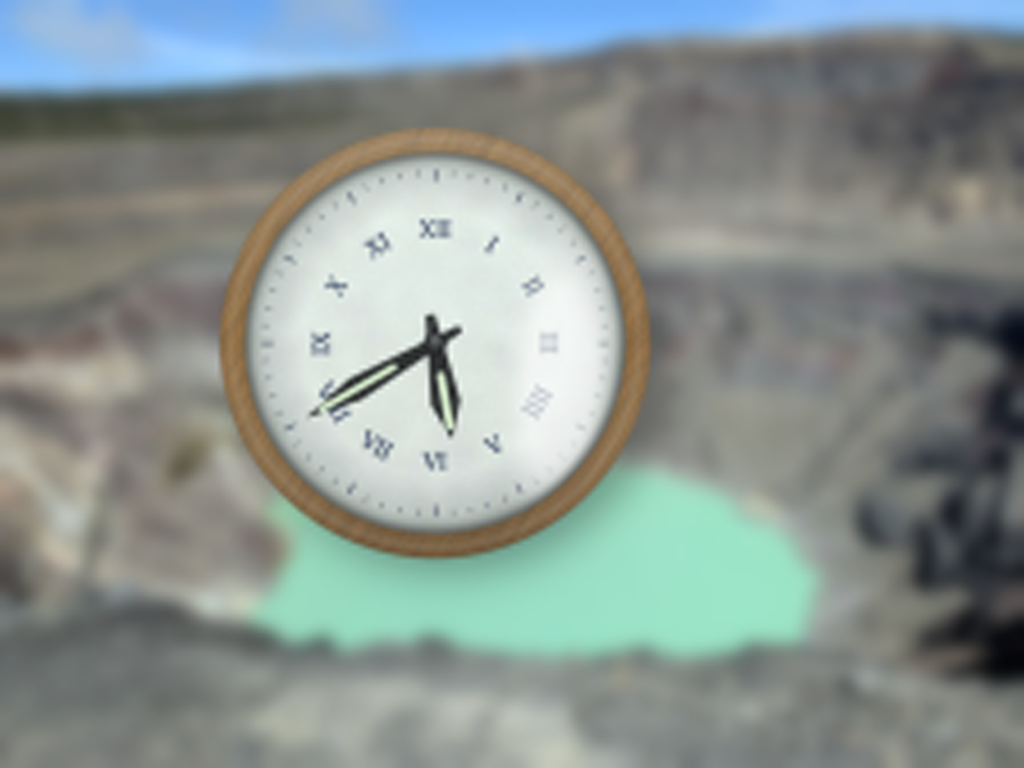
5:40
